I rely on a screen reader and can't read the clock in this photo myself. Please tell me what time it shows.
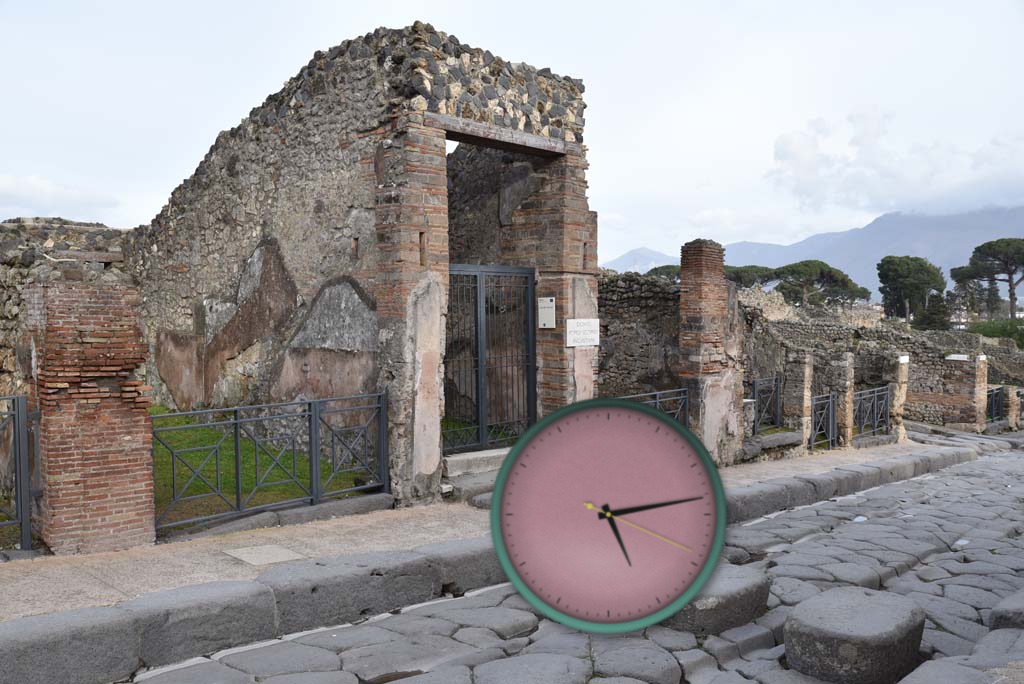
5:13:19
